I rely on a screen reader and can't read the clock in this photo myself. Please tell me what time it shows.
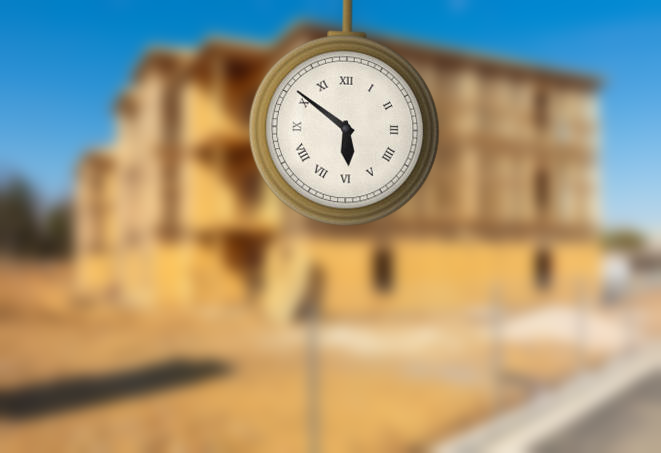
5:51
